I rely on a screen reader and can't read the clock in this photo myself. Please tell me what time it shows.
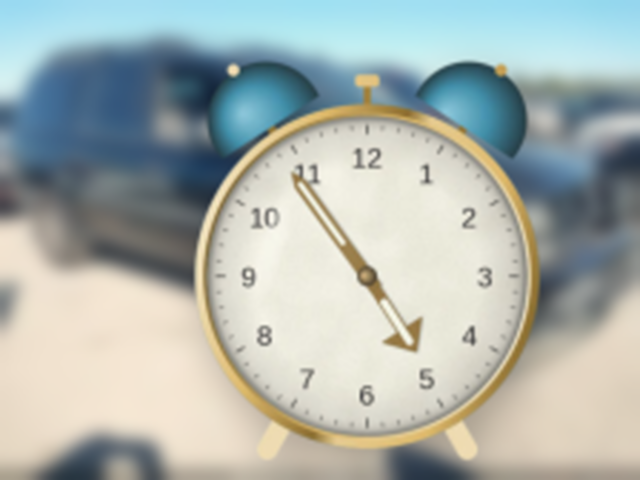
4:54
